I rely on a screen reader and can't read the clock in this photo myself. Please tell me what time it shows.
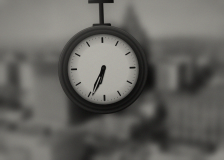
6:34
